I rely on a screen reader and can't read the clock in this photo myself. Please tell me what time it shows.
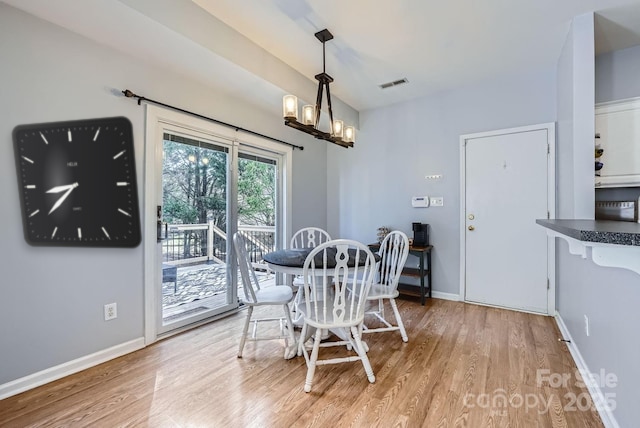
8:38
